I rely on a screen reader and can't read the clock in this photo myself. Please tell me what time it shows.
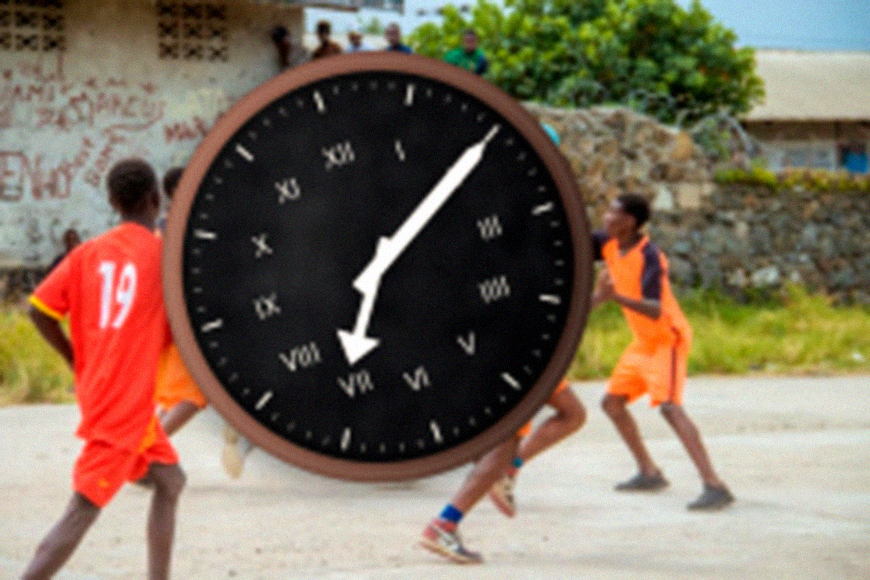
7:10
